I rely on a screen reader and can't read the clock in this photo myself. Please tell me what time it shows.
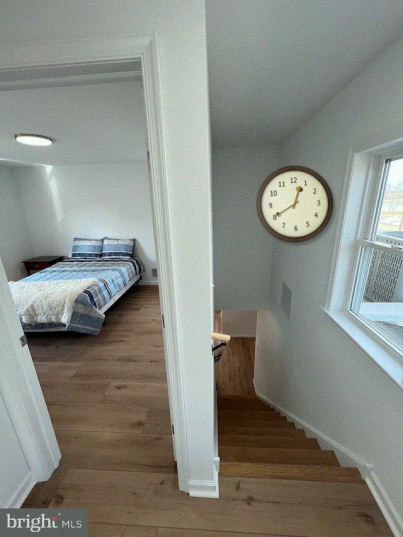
12:40
